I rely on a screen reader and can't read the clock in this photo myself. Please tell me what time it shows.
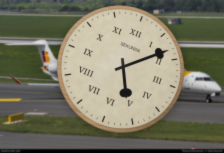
5:08
